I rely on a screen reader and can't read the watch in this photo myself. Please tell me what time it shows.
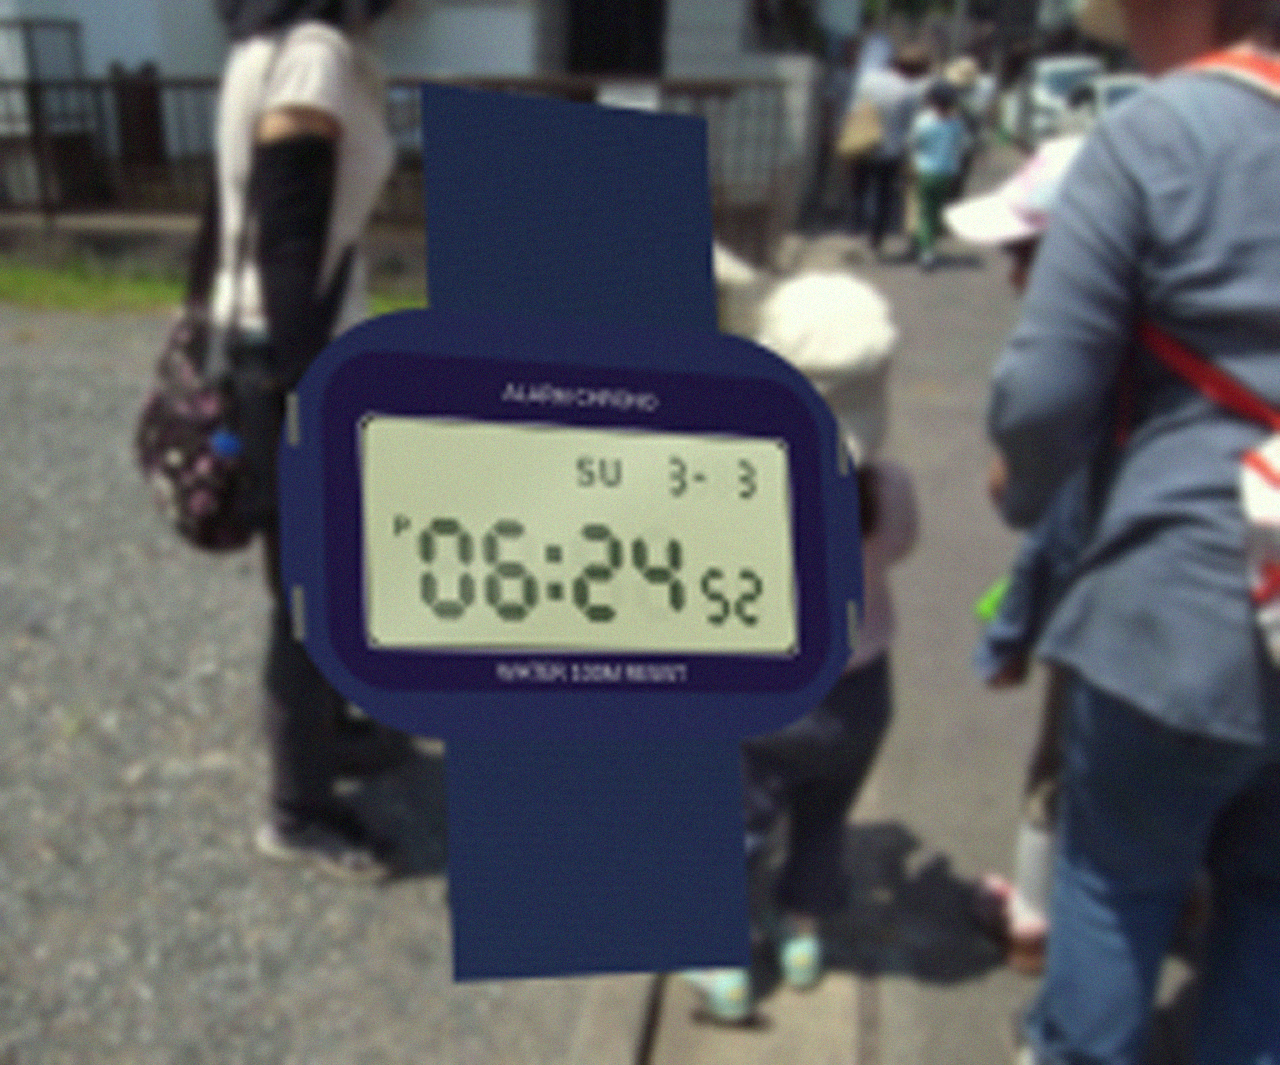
6:24:52
